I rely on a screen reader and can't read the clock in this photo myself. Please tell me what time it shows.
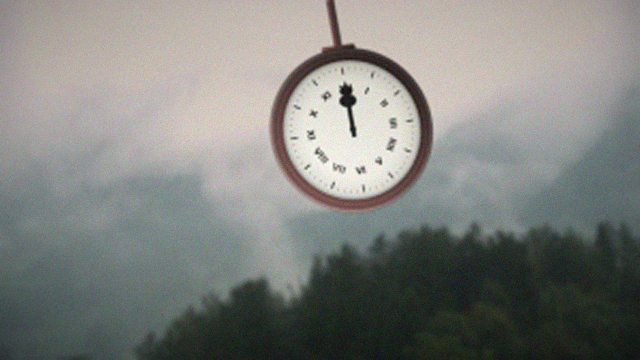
12:00
